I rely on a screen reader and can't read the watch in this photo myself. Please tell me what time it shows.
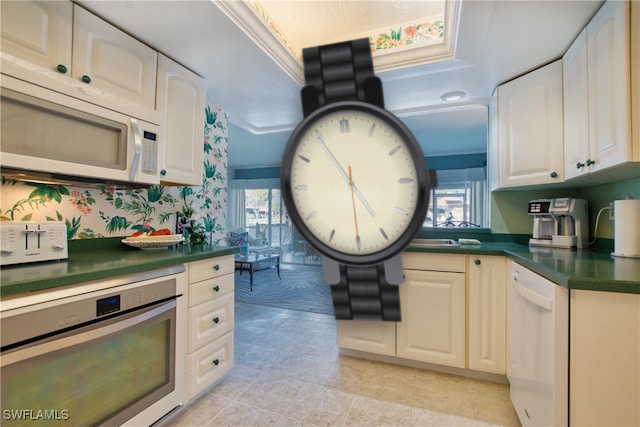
4:54:30
